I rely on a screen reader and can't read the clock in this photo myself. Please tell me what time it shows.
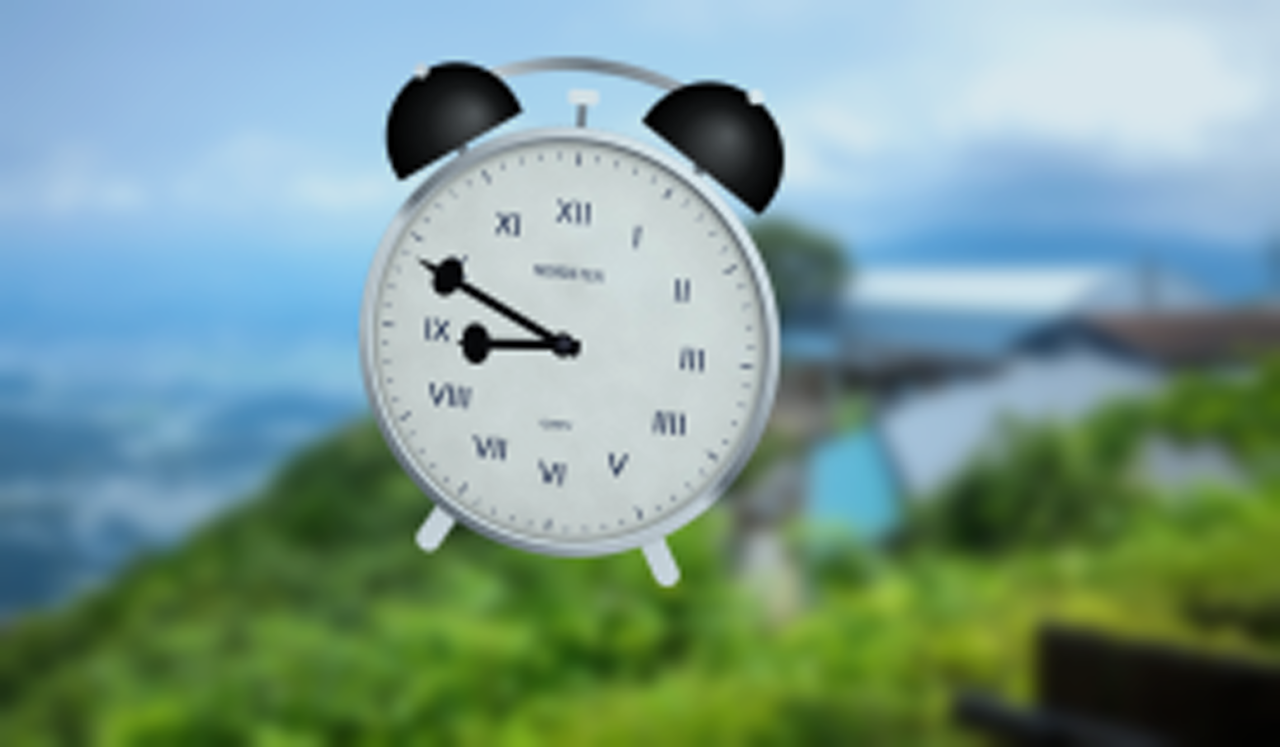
8:49
